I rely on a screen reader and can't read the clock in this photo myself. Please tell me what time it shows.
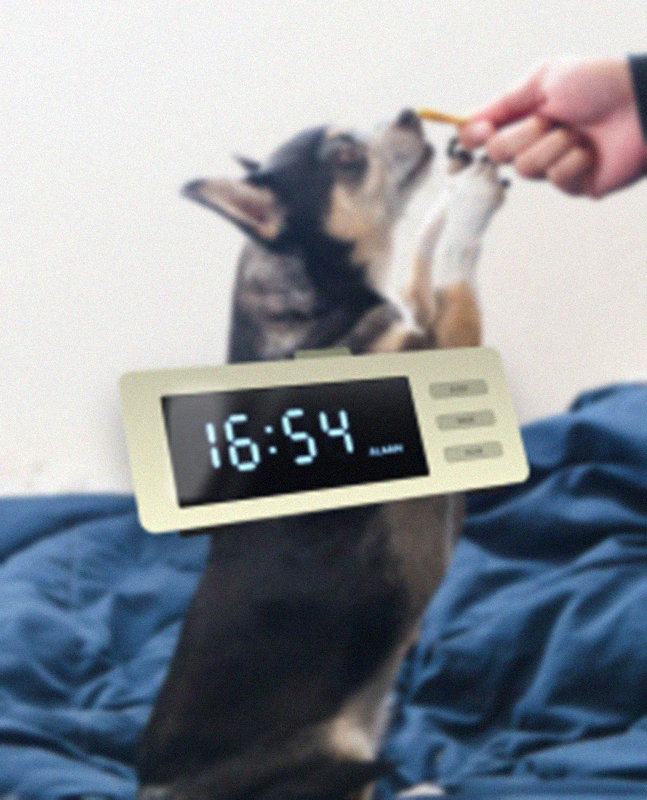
16:54
